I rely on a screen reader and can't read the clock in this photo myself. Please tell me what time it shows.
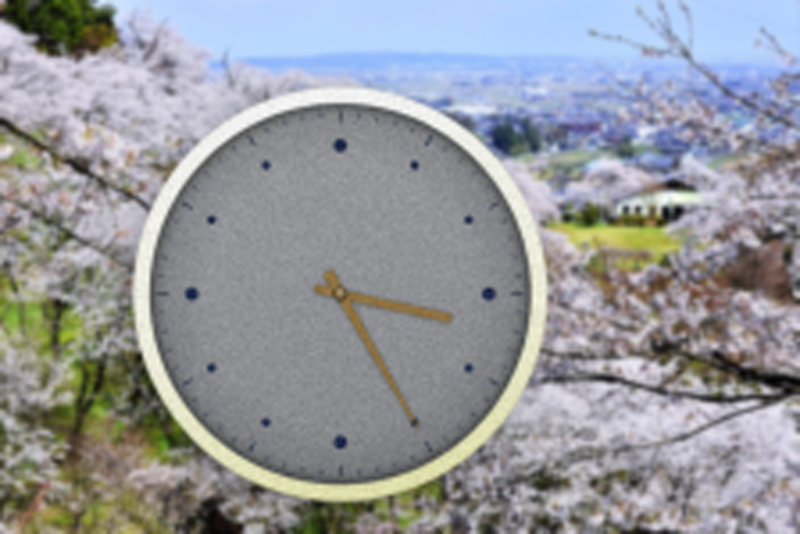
3:25
